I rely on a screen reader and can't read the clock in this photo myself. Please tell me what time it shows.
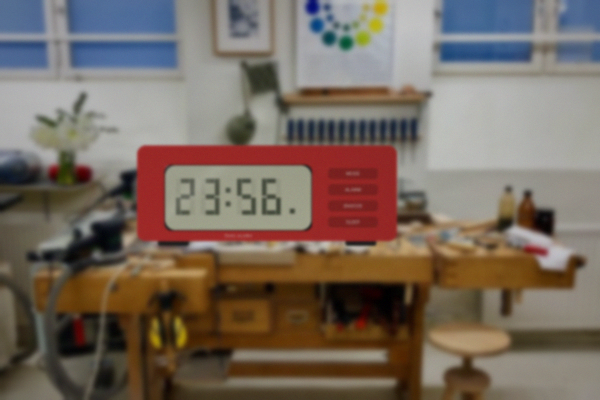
23:56
